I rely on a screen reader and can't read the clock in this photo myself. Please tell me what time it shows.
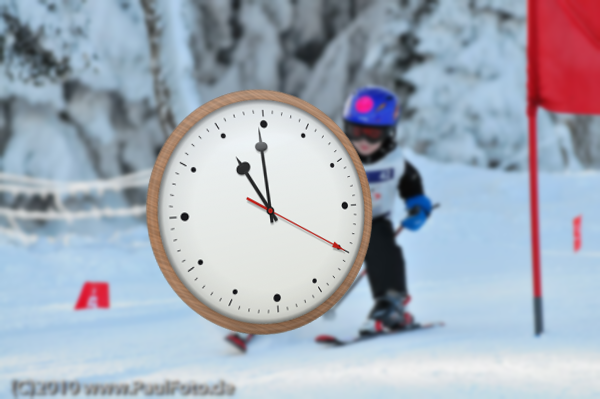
10:59:20
